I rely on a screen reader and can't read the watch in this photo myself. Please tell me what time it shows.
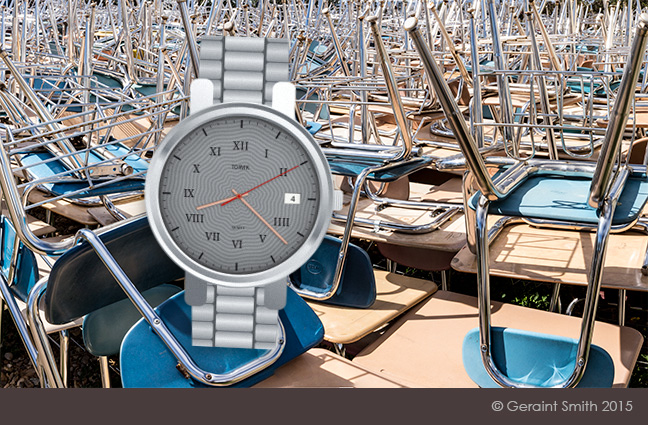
8:22:10
